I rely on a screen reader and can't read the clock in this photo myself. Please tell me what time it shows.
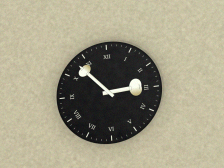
2:53
